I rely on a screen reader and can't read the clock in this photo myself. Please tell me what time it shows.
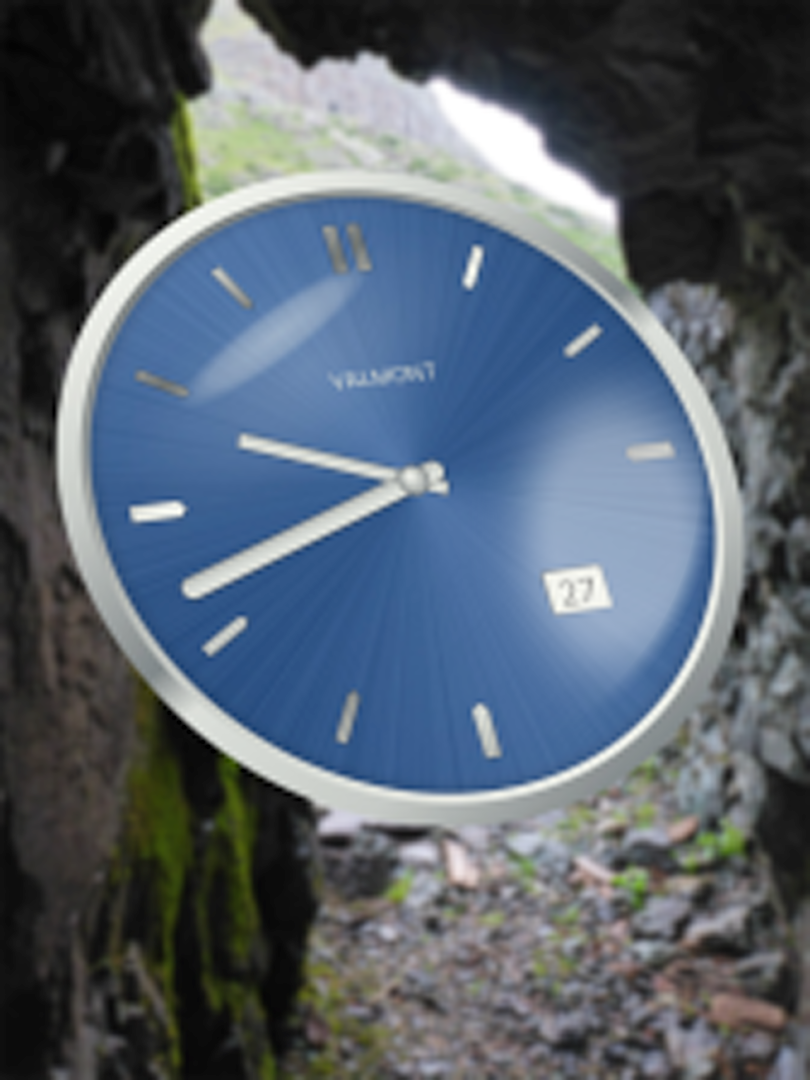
9:42
